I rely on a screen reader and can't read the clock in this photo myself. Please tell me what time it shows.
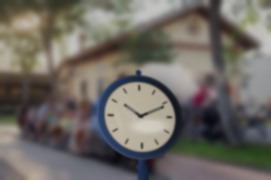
10:11
